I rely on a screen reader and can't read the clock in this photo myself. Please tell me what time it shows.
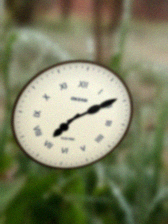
7:09
